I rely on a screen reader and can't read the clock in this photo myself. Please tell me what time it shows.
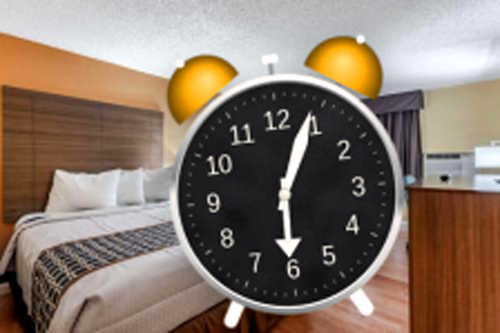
6:04
